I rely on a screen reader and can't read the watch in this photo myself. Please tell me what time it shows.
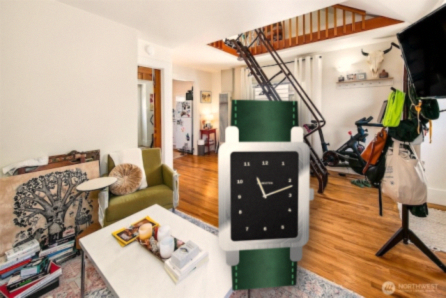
11:12
